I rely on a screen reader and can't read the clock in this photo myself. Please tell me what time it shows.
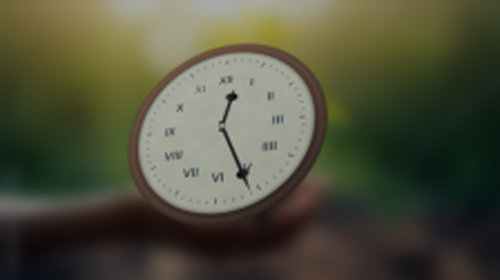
12:26
